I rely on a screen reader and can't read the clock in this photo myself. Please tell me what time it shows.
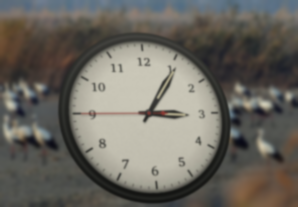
3:05:45
